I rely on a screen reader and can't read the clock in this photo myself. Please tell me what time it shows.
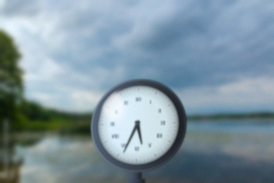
5:34
